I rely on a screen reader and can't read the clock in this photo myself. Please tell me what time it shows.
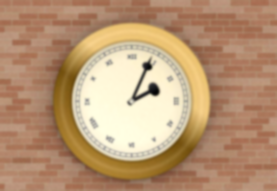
2:04
